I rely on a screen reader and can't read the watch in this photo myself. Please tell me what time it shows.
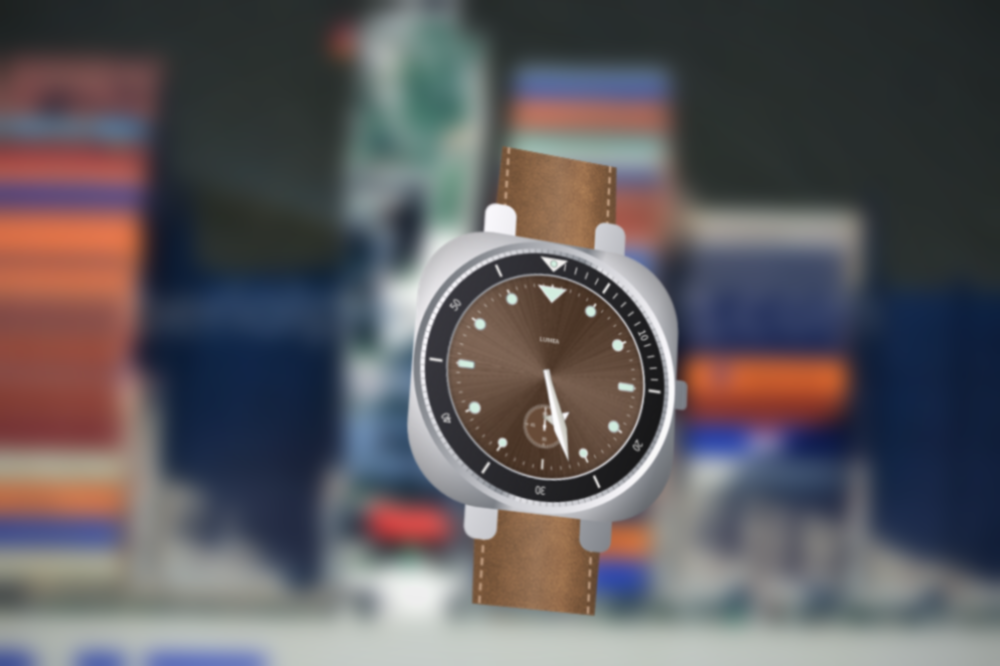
5:27
